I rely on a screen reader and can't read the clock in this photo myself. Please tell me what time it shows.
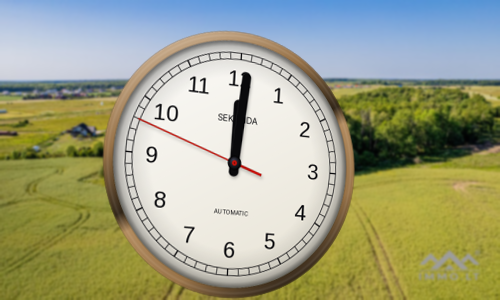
12:00:48
